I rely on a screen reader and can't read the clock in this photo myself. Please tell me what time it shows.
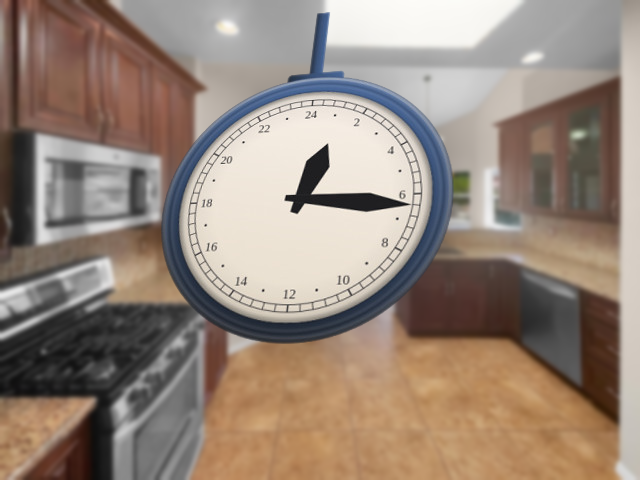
1:16
